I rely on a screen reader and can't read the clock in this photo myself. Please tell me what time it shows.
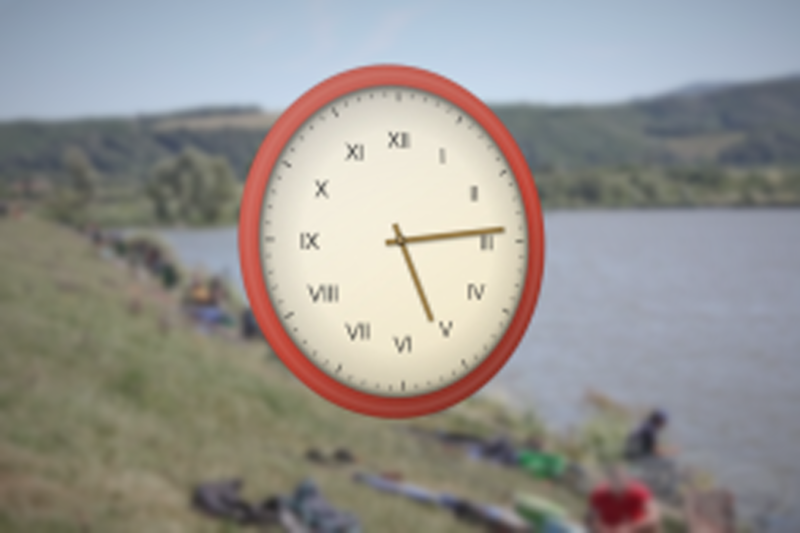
5:14
